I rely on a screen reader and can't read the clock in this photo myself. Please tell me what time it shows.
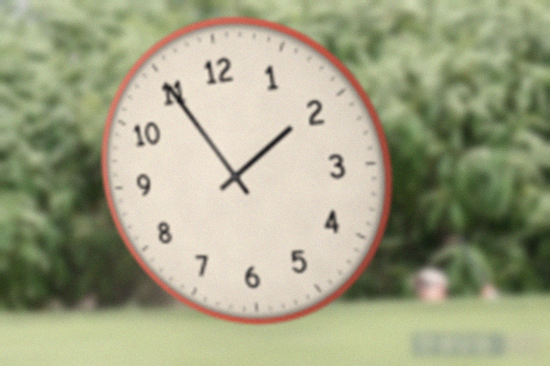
1:55
